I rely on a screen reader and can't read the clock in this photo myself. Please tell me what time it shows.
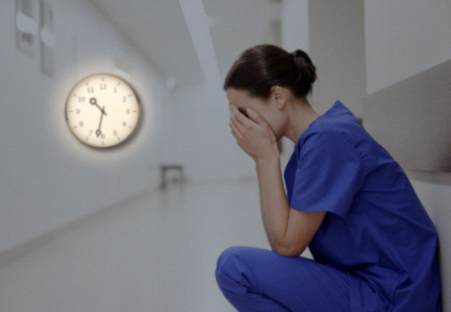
10:32
